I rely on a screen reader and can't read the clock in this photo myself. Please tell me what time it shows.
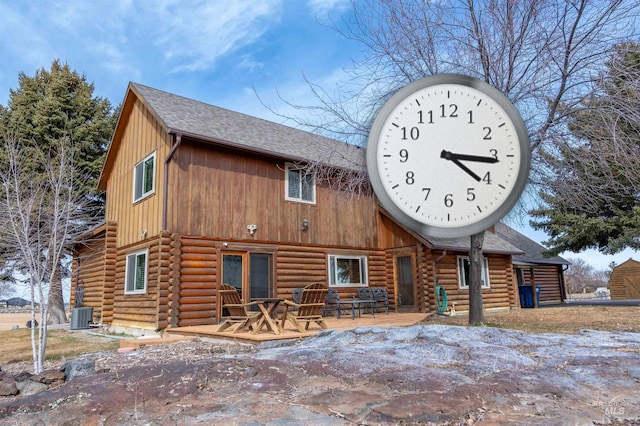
4:16
